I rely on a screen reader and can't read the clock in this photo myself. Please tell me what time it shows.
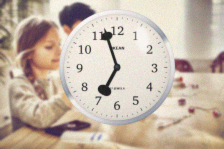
6:57
